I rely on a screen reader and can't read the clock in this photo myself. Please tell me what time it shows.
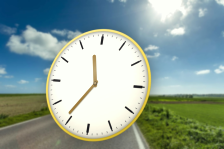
11:36
